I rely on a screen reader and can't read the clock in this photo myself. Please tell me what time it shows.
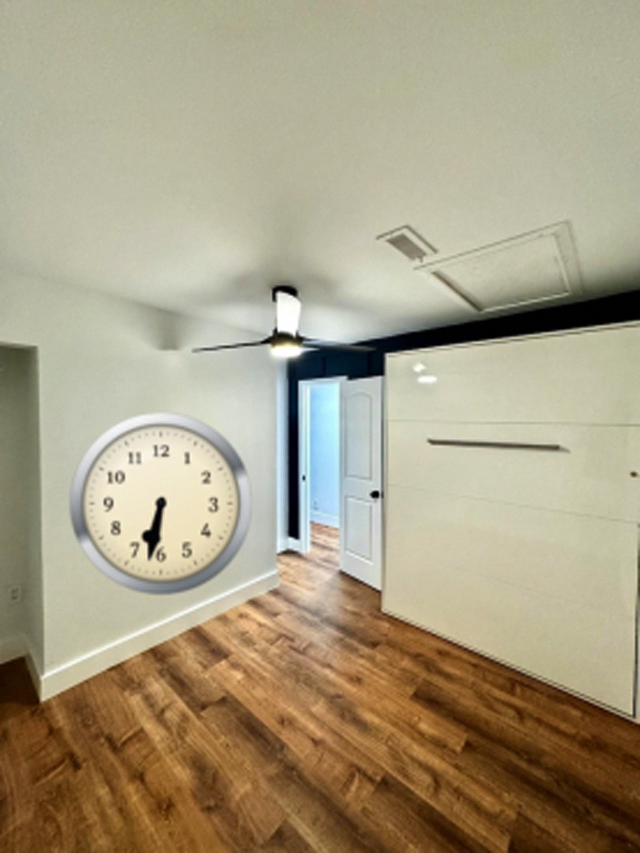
6:32
